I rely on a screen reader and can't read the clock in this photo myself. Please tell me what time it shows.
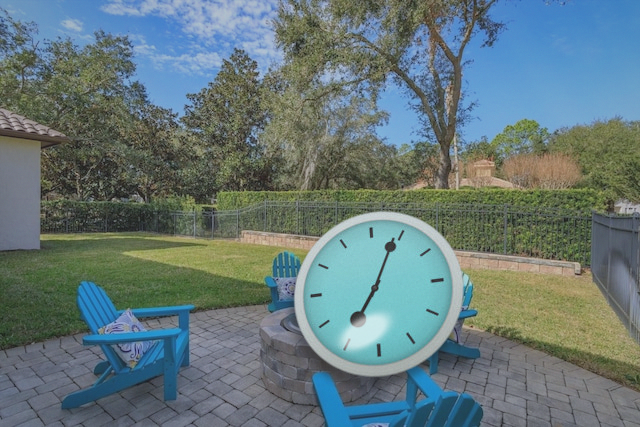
7:04
